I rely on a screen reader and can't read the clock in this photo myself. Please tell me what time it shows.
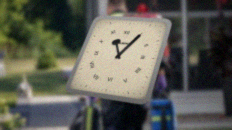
11:05
